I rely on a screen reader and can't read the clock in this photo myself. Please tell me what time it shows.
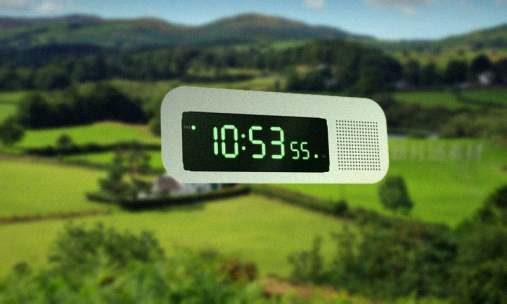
10:53:55
